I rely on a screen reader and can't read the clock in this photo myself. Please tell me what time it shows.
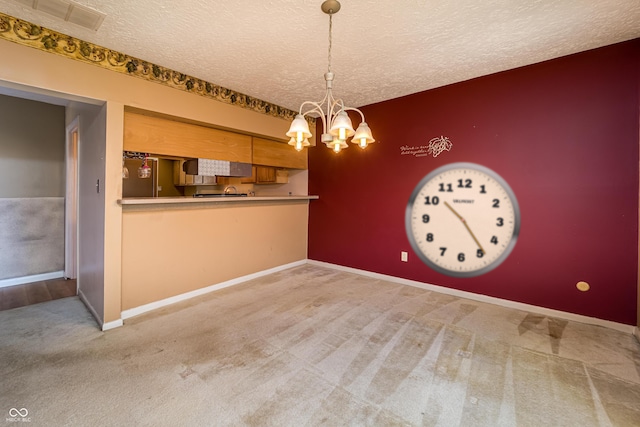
10:24
